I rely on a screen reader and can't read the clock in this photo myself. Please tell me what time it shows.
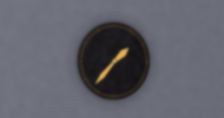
1:37
